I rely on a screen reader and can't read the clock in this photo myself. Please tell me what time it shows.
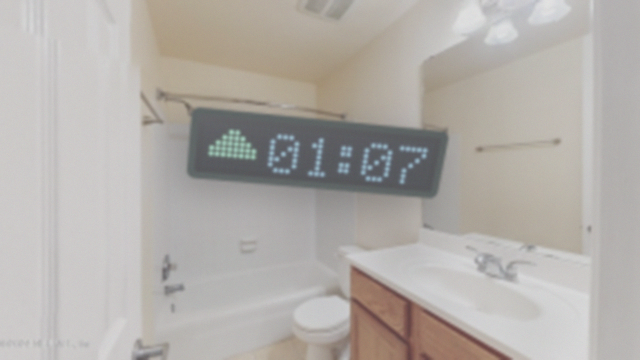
1:07
